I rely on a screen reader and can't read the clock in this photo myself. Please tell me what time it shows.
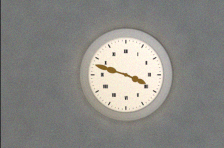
3:48
